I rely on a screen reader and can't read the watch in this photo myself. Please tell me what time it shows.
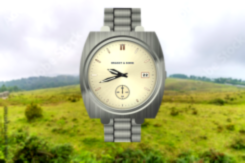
9:42
